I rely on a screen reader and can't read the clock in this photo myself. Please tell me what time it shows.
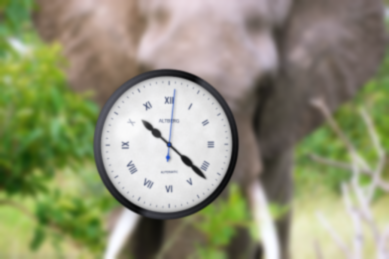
10:22:01
